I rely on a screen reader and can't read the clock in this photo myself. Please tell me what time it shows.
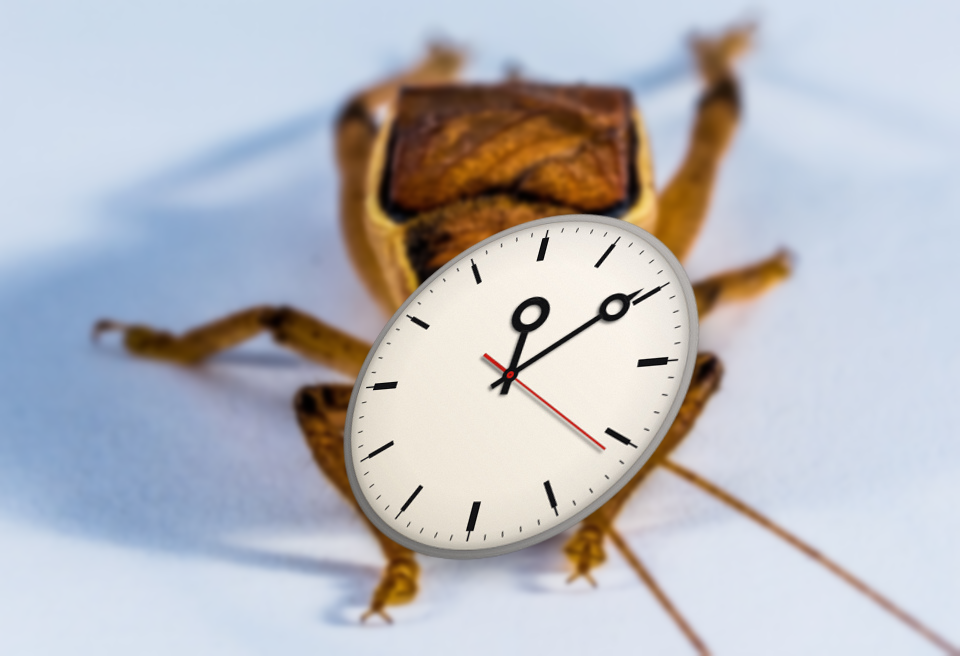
12:09:21
